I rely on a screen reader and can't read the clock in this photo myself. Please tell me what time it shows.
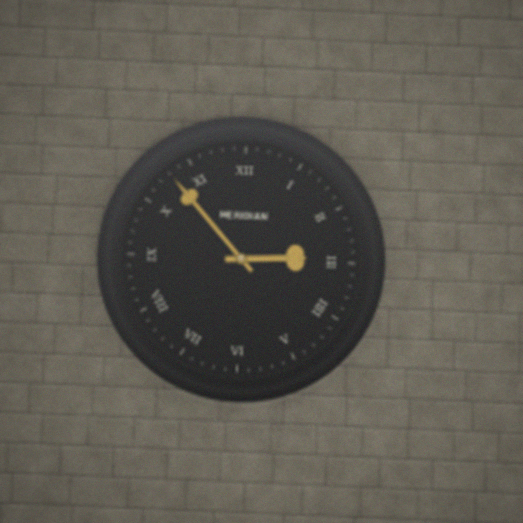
2:53
